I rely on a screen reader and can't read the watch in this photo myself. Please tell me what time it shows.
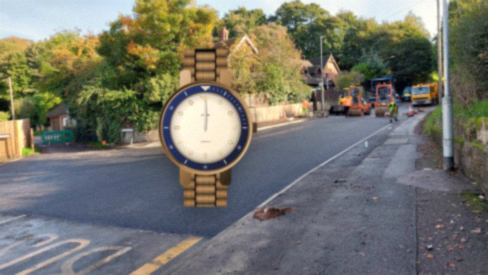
12:00
